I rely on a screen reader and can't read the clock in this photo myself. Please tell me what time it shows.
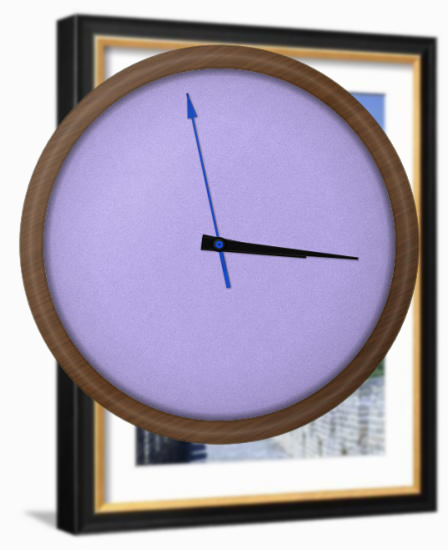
3:15:58
